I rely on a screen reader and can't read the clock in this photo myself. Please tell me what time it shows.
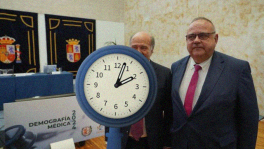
2:03
